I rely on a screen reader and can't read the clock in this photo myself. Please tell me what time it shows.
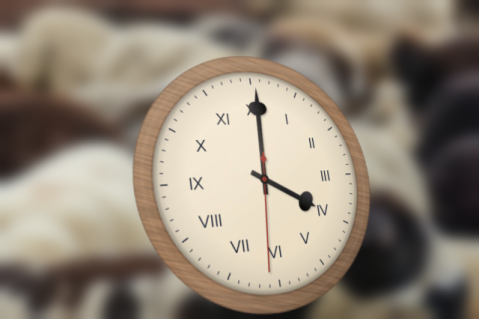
4:00:31
